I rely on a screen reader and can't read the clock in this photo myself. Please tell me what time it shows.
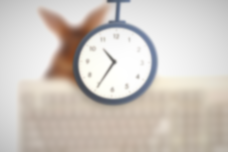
10:35
